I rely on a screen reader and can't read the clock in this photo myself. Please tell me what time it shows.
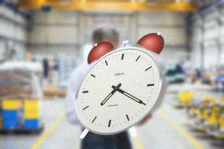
7:20
